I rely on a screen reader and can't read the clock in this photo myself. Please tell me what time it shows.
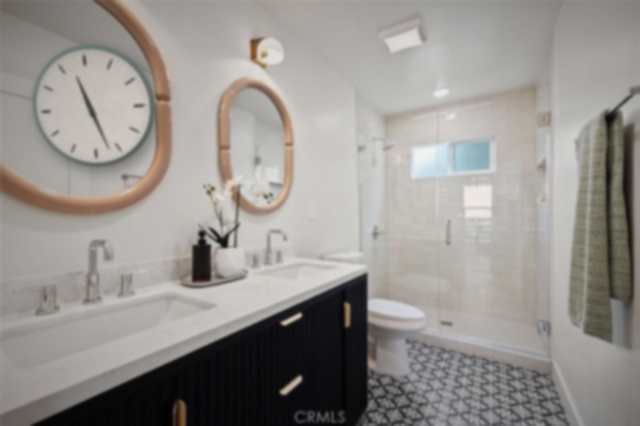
11:27
